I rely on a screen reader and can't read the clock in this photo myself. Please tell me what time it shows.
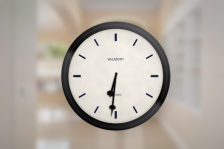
6:31
